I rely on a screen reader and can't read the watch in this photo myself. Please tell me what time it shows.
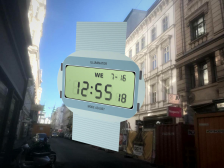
12:55:18
